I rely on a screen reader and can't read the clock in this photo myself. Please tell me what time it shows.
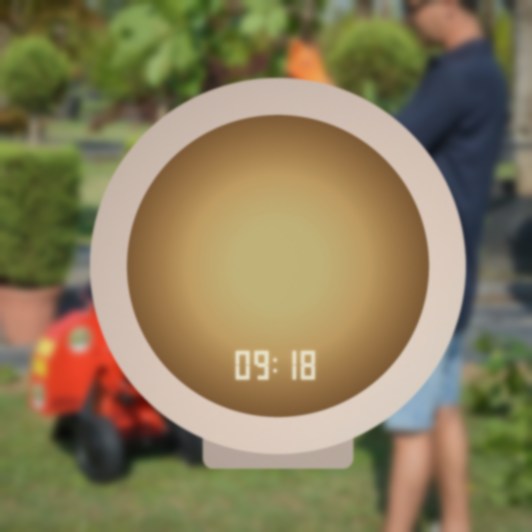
9:18
